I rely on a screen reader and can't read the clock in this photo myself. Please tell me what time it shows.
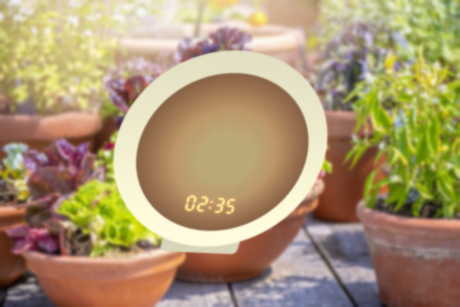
2:35
